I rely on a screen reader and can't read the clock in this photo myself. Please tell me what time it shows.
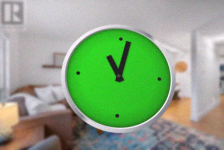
11:02
